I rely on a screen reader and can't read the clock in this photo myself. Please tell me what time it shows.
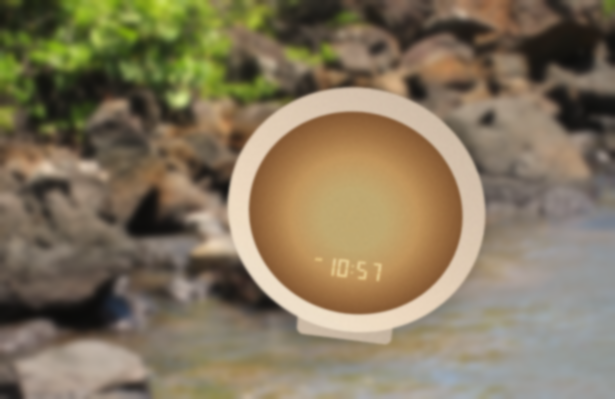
10:57
